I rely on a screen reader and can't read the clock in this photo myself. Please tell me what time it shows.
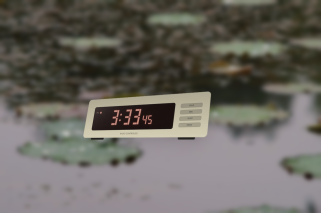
3:33:45
